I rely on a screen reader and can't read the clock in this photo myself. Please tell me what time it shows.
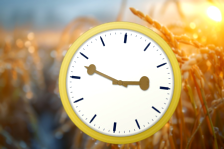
2:48
